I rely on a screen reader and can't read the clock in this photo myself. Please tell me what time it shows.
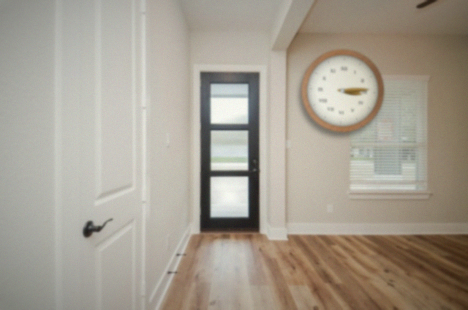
3:14
